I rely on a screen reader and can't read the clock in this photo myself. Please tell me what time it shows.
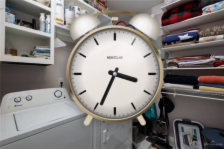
3:34
